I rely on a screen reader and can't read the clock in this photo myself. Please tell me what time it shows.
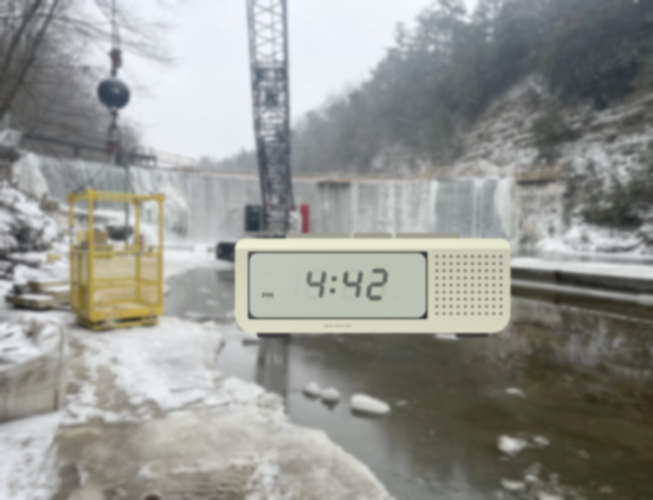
4:42
